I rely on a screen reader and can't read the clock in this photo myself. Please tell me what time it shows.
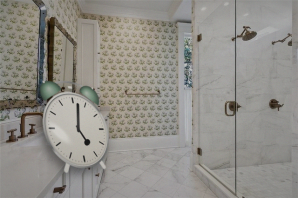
5:02
